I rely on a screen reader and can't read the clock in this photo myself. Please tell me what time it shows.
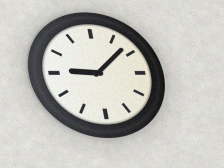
9:08
